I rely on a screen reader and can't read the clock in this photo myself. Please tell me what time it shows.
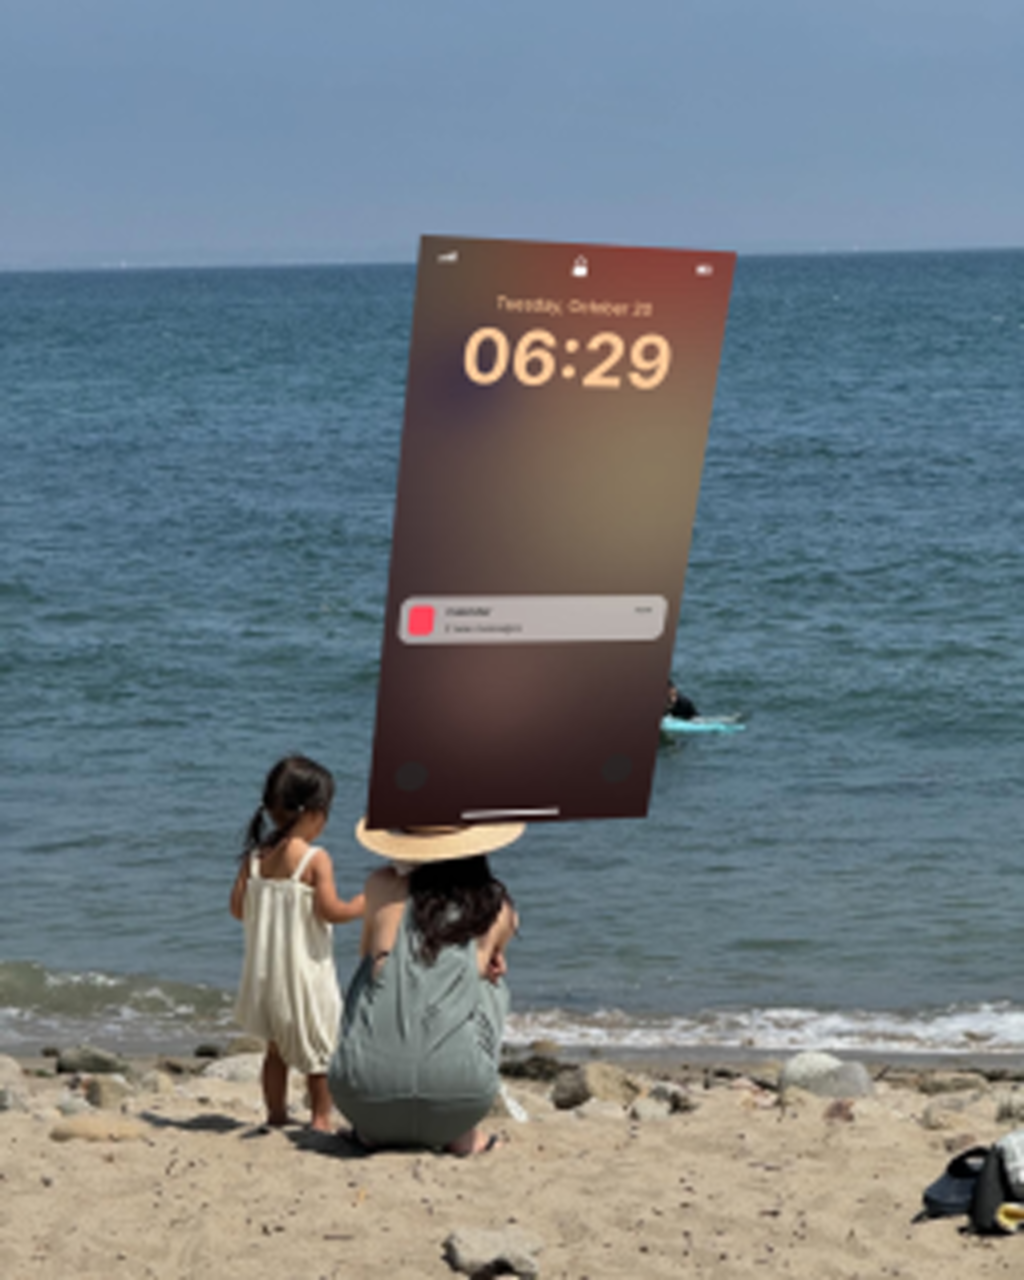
6:29
